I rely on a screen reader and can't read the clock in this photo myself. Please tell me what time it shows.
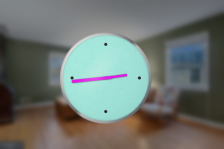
2:44
